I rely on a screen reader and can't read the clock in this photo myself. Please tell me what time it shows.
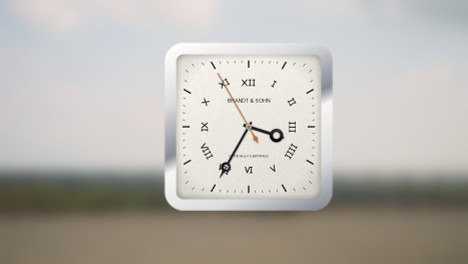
3:34:55
